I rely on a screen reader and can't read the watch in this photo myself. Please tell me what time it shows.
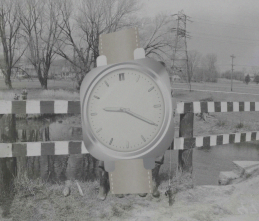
9:20
